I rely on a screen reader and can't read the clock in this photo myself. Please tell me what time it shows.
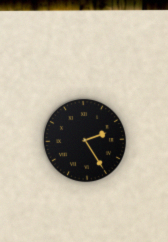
2:25
